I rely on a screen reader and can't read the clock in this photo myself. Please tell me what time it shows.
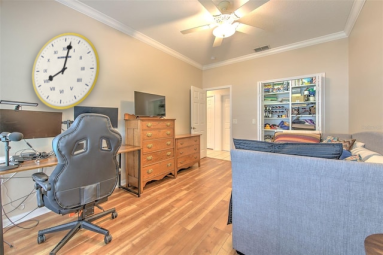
8:02
